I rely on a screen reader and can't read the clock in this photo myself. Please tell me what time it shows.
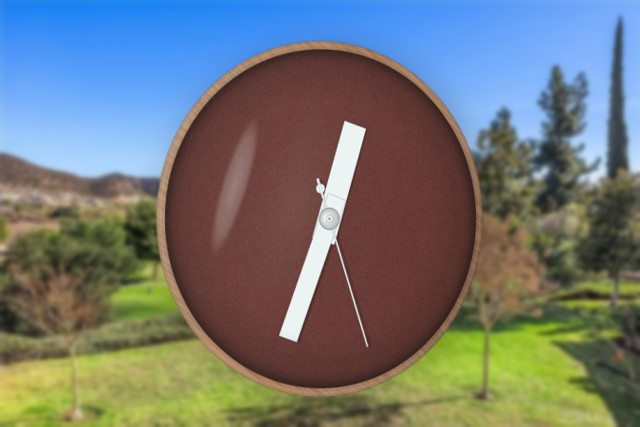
12:33:27
